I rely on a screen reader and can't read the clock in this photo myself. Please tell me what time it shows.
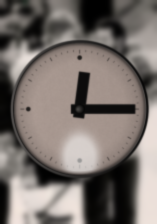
12:15
